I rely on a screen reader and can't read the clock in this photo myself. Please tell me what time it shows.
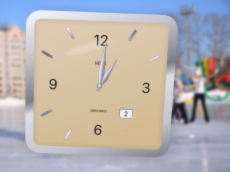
1:01
